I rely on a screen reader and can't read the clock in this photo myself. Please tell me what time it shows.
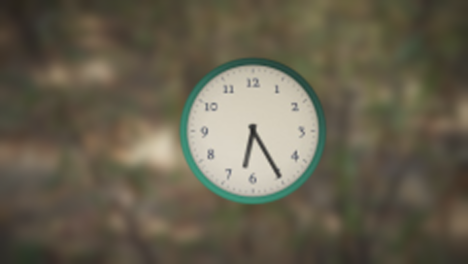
6:25
